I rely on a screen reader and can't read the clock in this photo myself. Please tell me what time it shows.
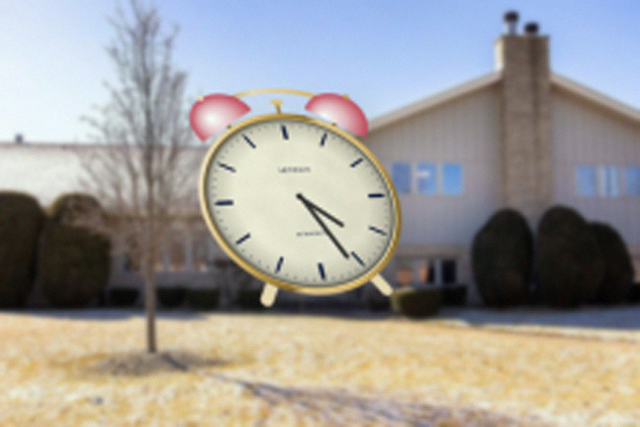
4:26
